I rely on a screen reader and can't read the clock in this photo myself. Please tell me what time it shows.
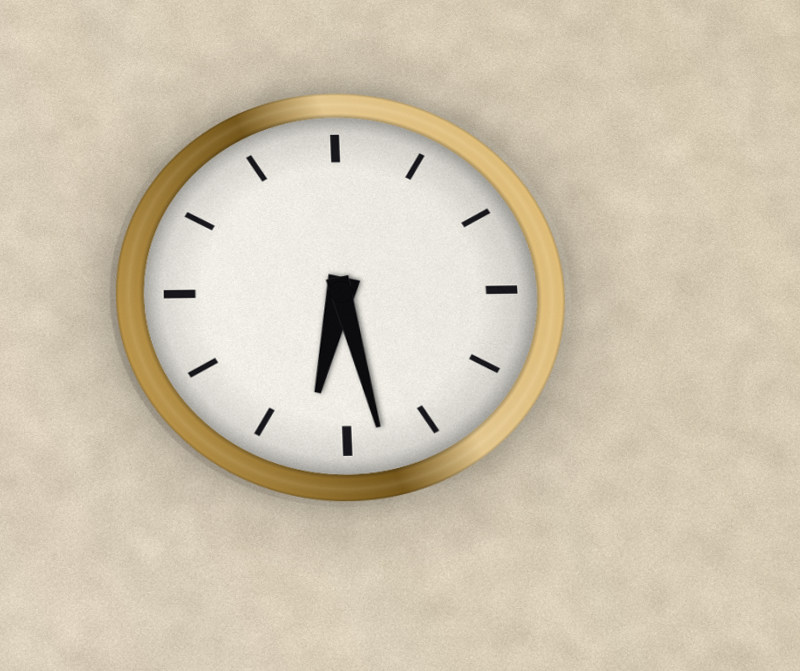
6:28
